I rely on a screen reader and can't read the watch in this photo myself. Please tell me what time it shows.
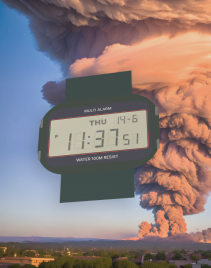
11:37:51
